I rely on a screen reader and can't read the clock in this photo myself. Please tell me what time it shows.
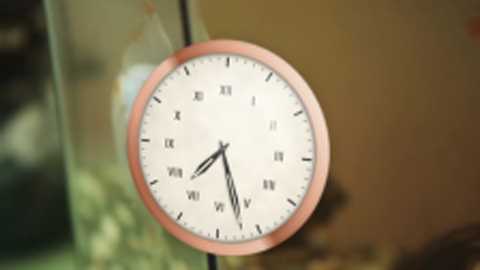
7:27
